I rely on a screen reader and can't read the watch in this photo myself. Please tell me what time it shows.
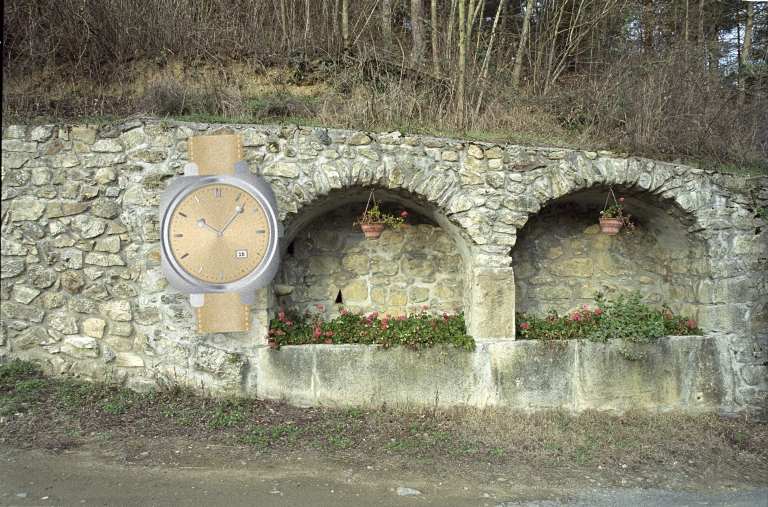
10:07
